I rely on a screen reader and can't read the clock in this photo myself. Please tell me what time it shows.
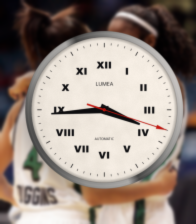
3:44:18
